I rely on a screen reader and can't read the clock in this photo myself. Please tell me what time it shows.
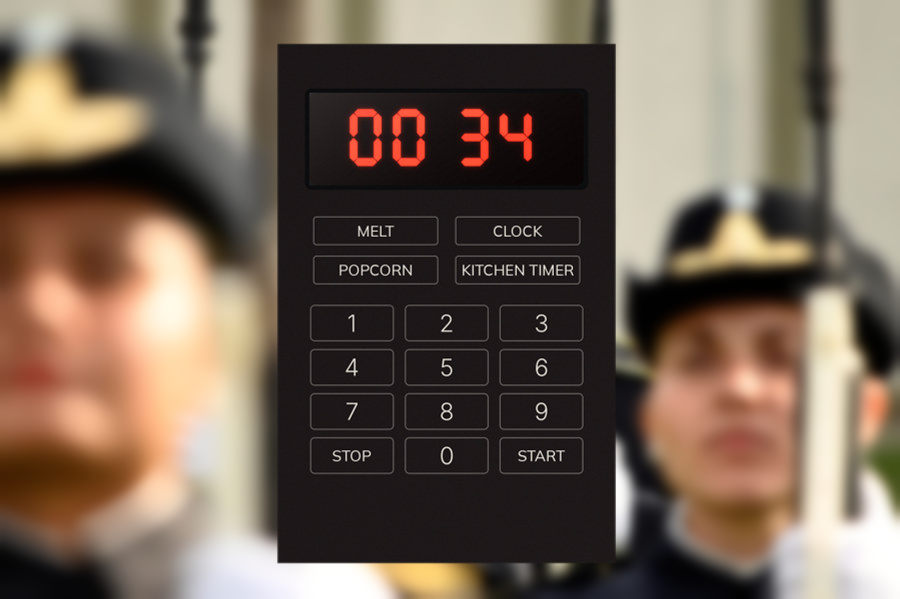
0:34
